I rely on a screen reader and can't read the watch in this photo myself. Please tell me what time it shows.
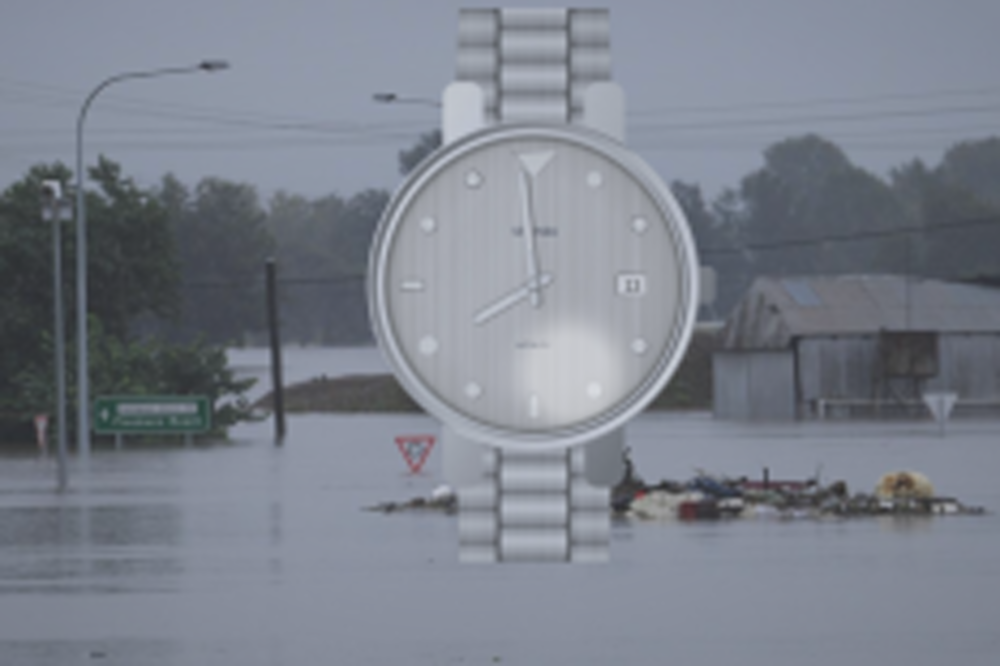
7:59
